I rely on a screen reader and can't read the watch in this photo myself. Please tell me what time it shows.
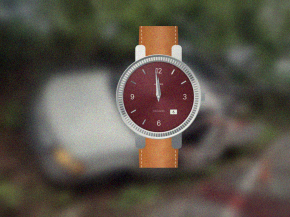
11:59
